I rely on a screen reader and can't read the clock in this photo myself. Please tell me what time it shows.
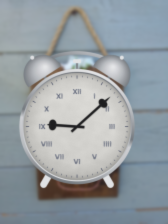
9:08
